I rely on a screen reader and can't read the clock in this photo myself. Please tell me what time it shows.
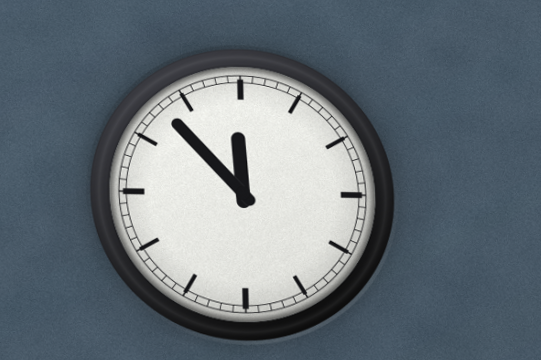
11:53
